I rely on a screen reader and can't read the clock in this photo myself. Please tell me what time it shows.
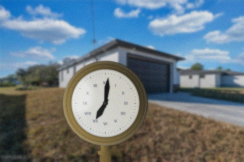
7:01
